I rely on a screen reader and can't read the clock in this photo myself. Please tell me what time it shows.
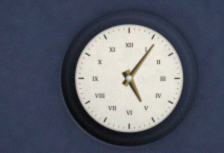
5:06
